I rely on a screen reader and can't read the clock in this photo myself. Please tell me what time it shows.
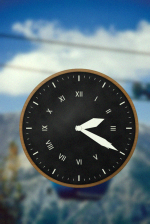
2:20
